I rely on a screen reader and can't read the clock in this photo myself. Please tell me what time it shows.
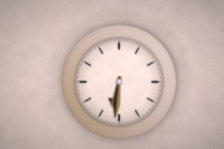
6:31
